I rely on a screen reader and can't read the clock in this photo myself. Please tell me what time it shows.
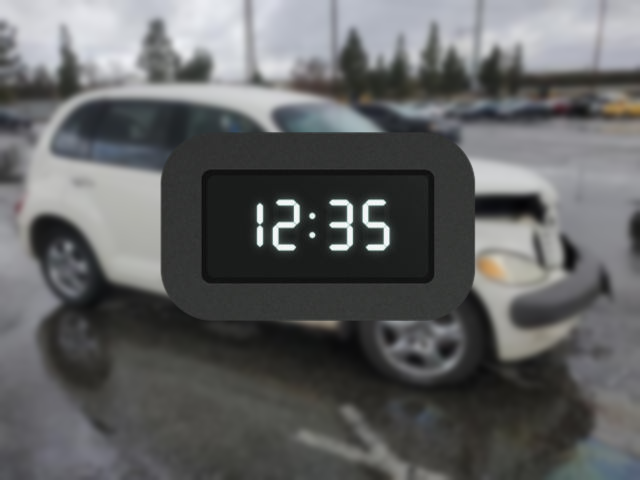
12:35
